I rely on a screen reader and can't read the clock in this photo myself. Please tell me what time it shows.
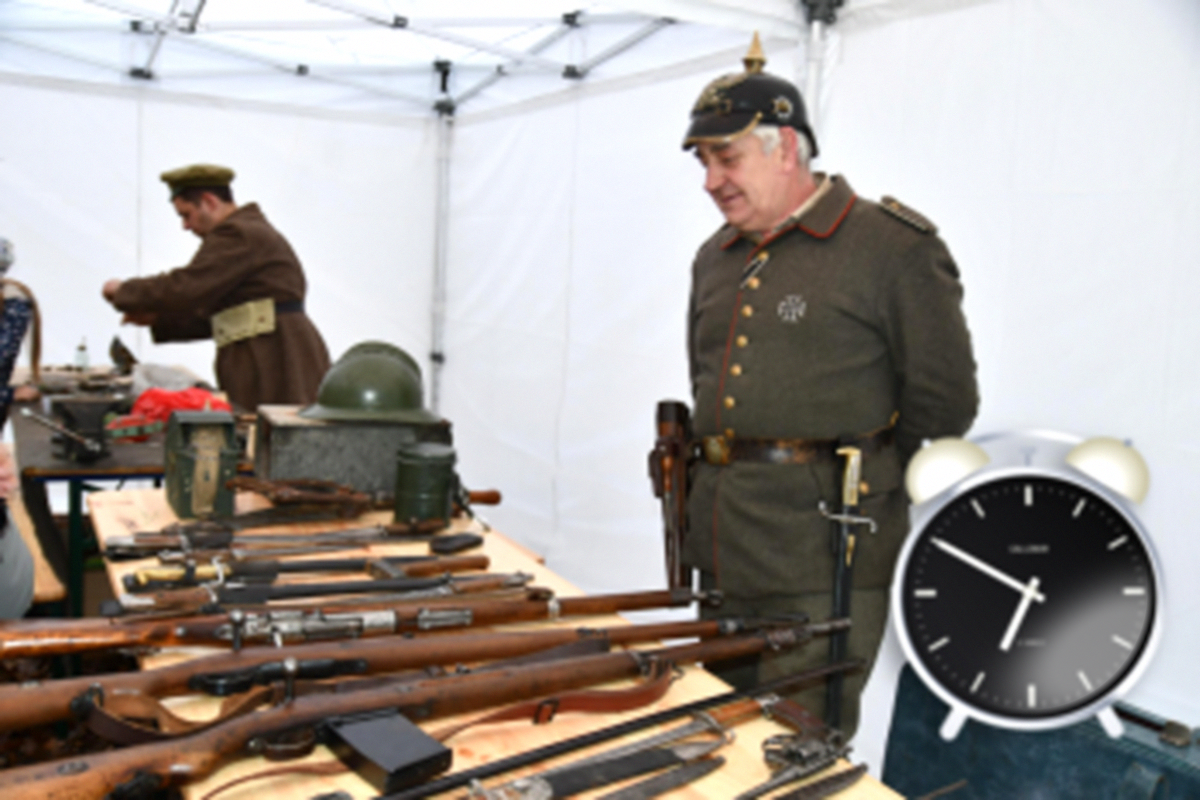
6:50
